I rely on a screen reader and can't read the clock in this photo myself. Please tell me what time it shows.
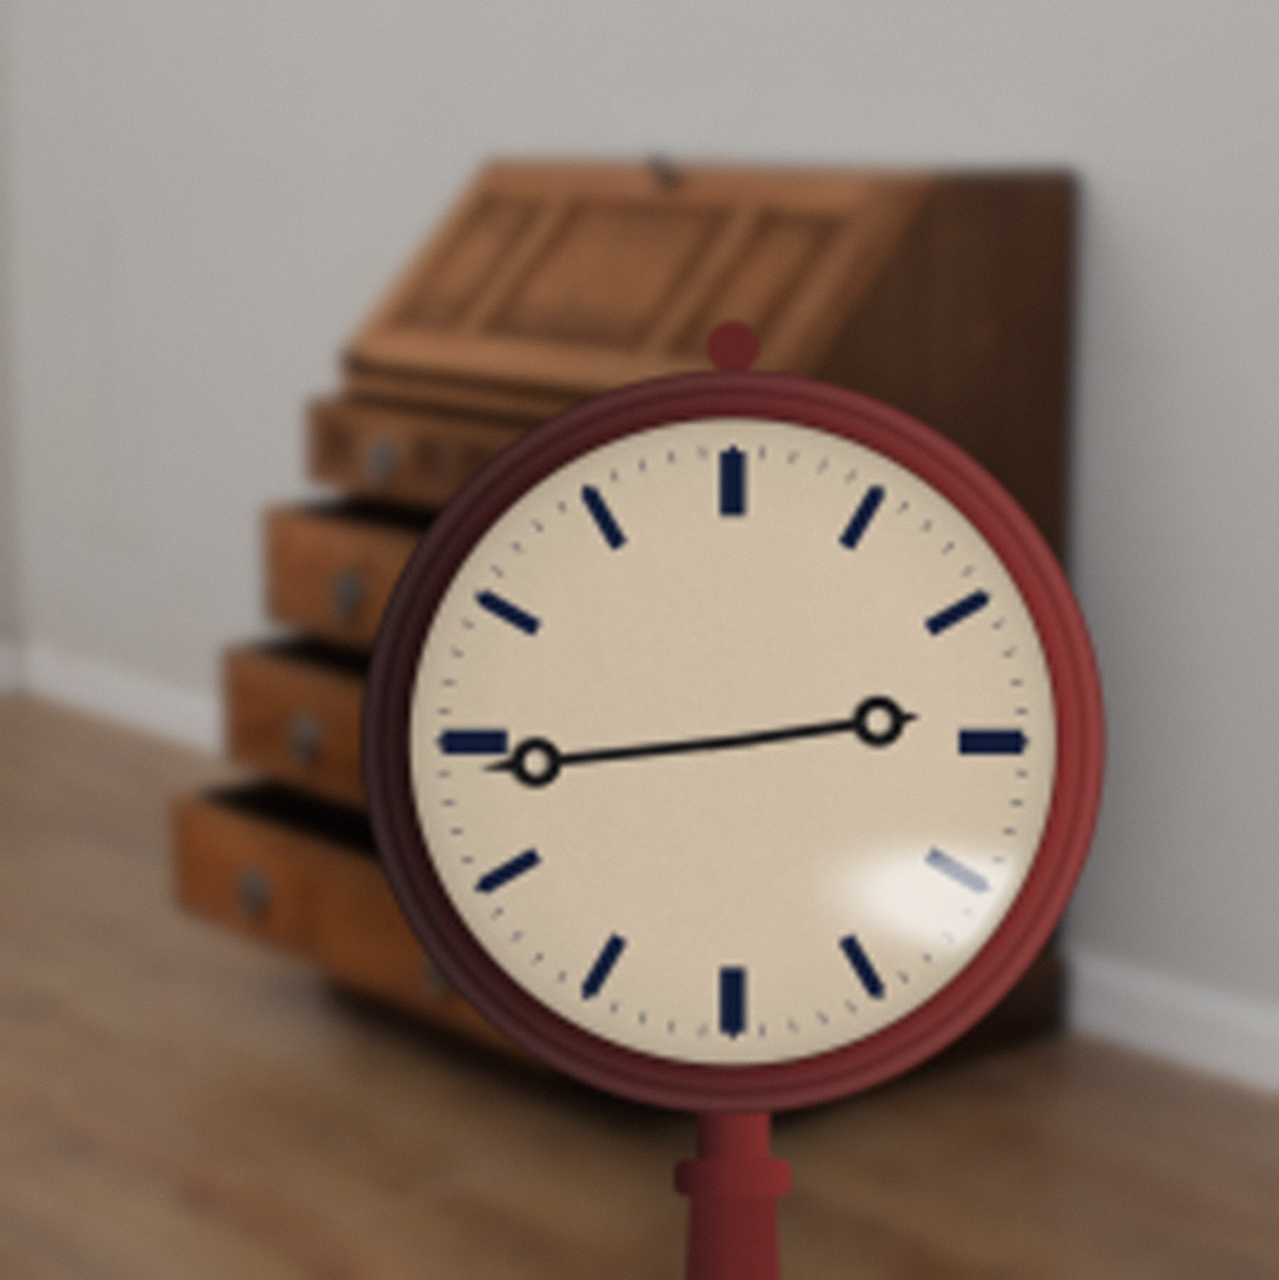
2:44
